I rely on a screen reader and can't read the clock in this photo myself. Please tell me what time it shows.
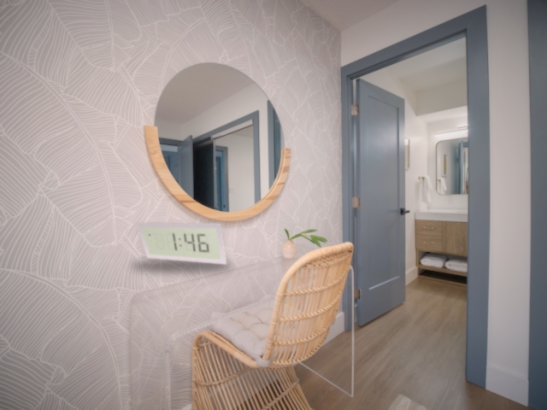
1:46
